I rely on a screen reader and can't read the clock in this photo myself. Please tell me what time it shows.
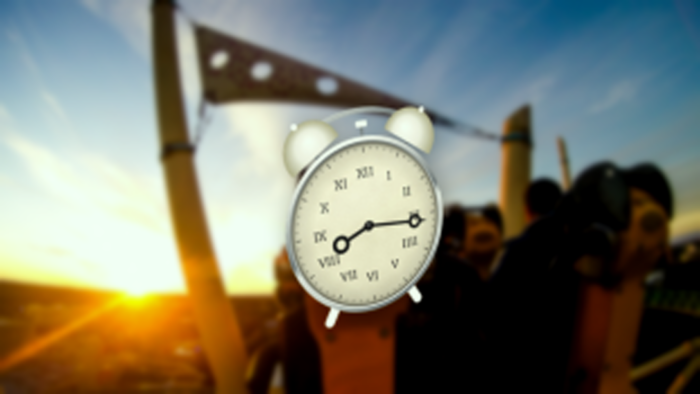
8:16
